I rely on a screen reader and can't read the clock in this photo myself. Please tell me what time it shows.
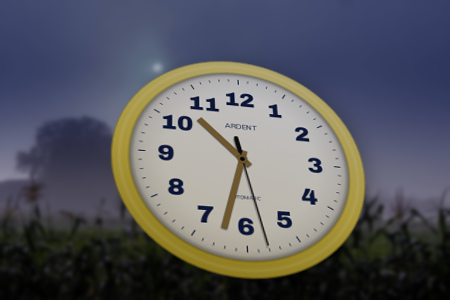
10:32:28
